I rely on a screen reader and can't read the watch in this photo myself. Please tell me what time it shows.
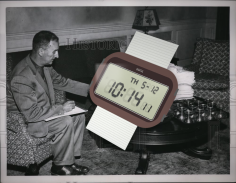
10:14:11
